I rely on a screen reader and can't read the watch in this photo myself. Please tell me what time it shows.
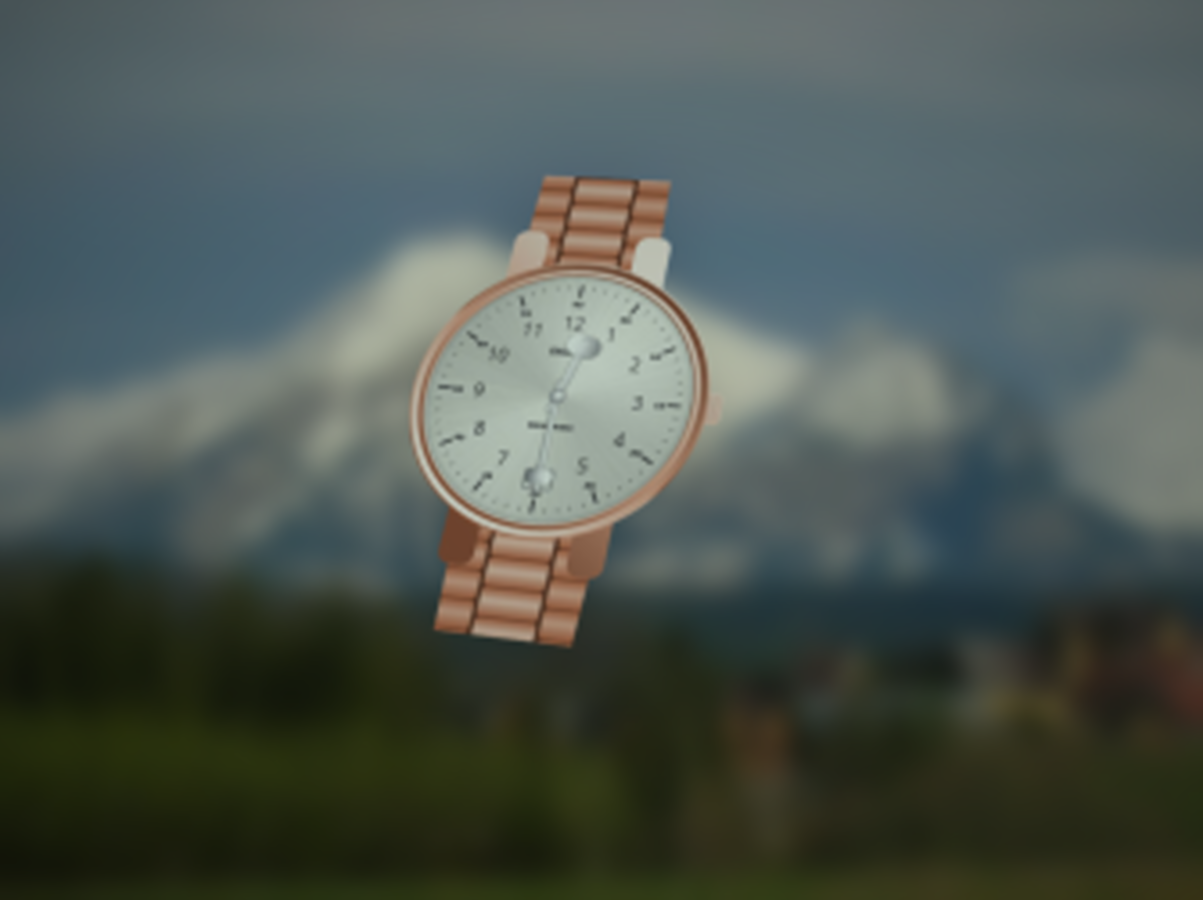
12:30
